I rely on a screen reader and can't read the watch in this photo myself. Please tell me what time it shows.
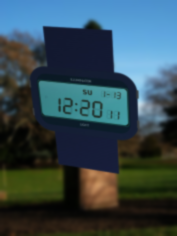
12:20:11
